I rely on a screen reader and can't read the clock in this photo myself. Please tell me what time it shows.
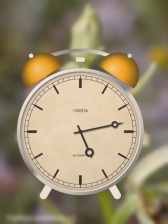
5:13
